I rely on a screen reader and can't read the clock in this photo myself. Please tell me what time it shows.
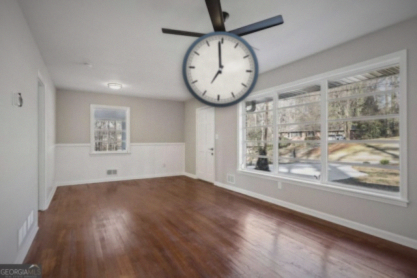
6:59
